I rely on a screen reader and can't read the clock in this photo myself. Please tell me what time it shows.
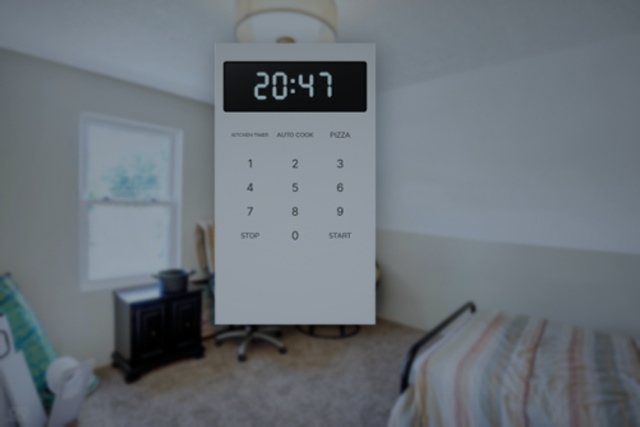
20:47
